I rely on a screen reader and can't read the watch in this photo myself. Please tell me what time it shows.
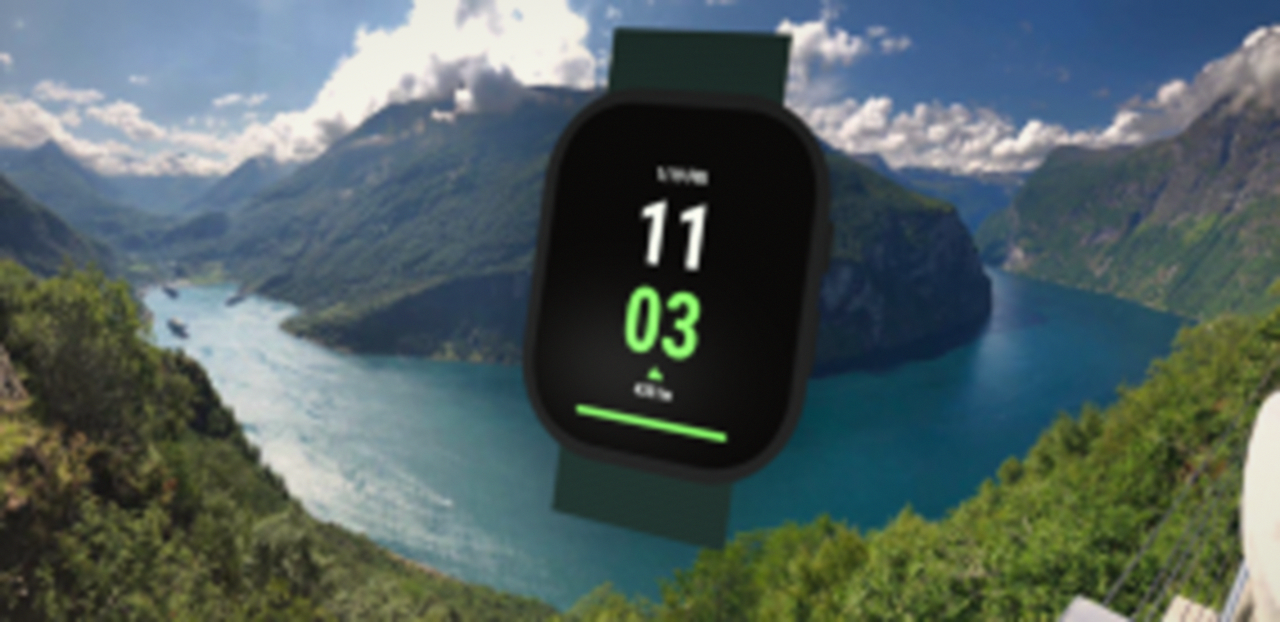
11:03
